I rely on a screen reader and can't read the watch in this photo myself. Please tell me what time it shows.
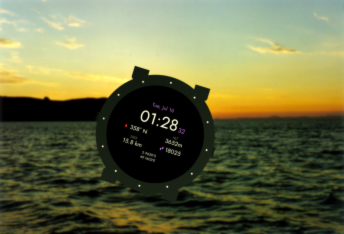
1:28
